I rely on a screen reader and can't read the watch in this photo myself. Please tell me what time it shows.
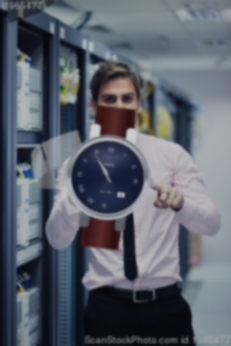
10:54
